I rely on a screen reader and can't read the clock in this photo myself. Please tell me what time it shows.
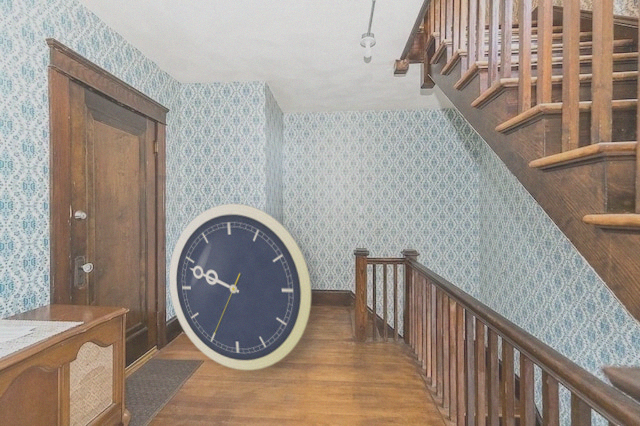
9:48:35
